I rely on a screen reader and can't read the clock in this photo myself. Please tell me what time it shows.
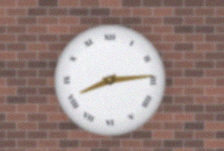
8:14
